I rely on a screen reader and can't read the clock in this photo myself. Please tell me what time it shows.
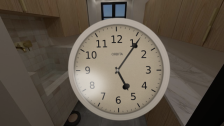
5:06
